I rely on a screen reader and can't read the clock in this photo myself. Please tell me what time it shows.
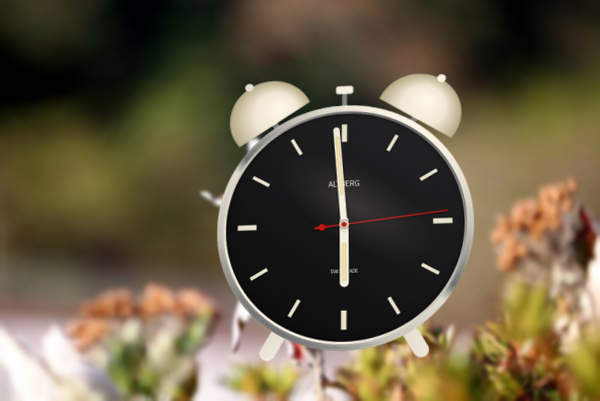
5:59:14
